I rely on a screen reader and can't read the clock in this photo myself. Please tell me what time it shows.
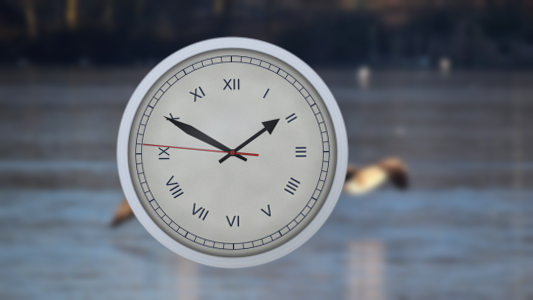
1:49:46
